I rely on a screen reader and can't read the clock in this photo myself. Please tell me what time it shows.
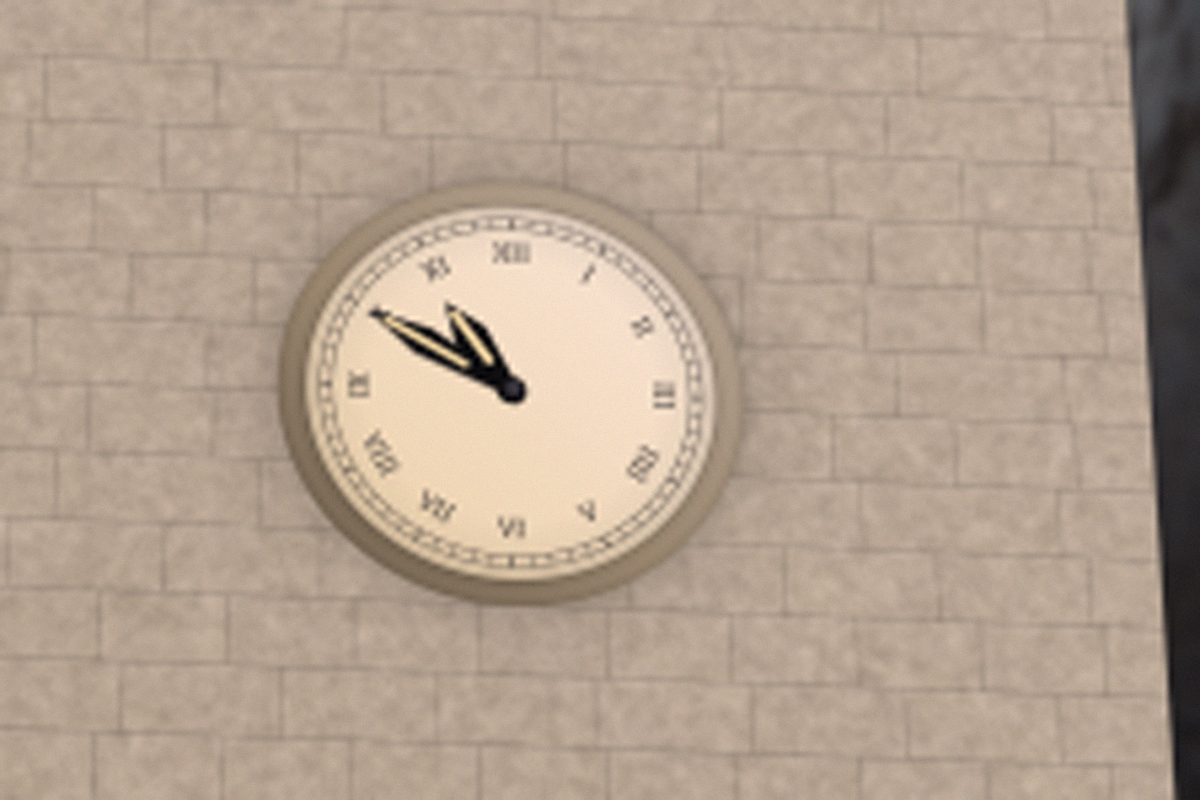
10:50
